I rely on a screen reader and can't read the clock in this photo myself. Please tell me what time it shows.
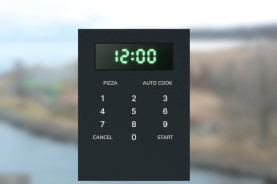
12:00
